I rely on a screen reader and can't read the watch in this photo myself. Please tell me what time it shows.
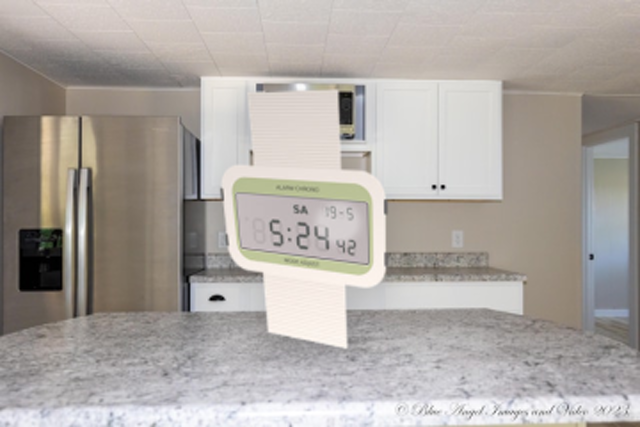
5:24:42
